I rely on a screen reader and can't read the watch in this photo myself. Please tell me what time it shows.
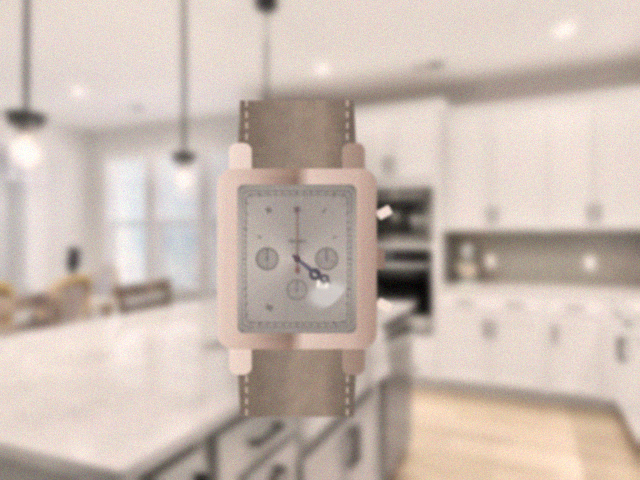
4:21
